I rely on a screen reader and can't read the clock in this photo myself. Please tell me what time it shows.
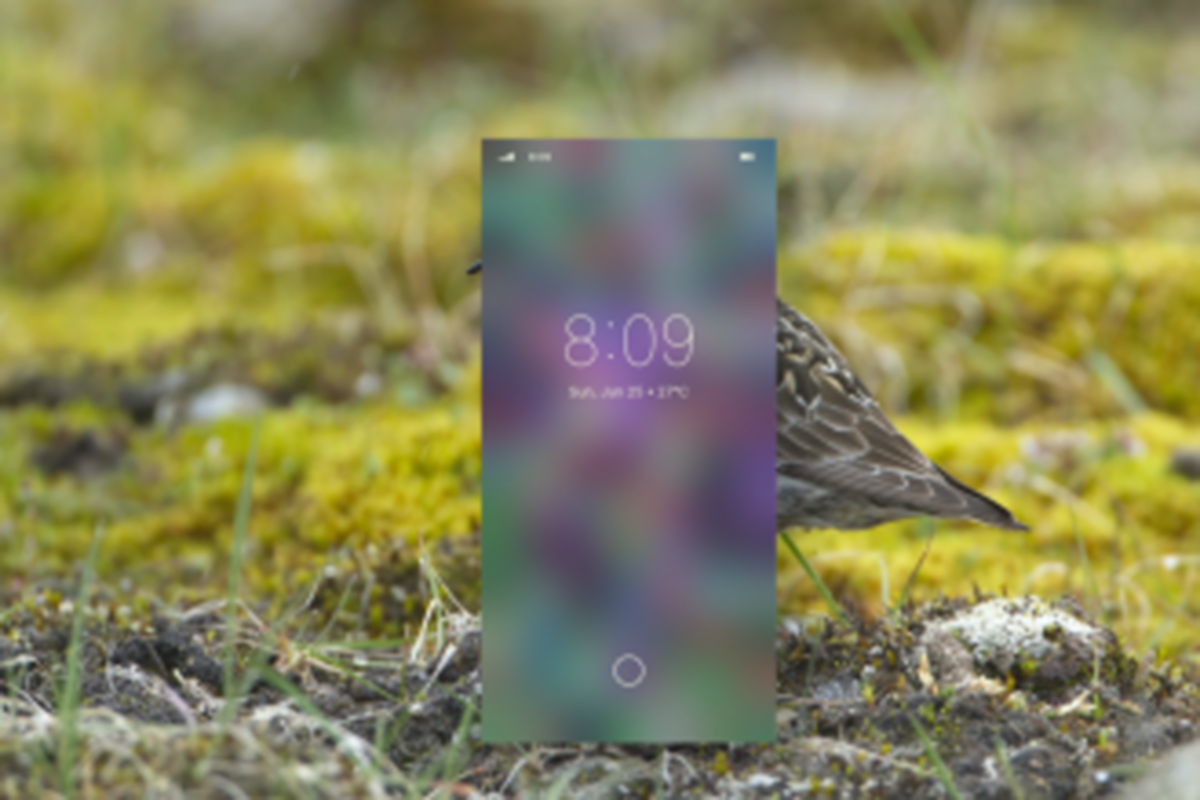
8:09
